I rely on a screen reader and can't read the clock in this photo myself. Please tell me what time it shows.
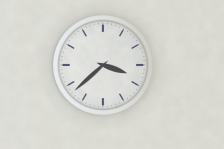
3:38
